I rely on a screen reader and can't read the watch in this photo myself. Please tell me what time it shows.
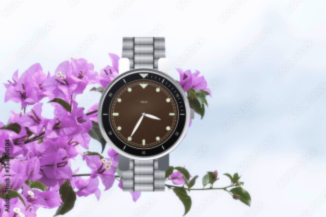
3:35
